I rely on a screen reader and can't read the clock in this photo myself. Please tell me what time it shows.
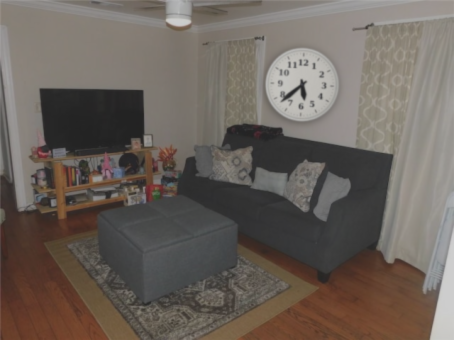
5:38
